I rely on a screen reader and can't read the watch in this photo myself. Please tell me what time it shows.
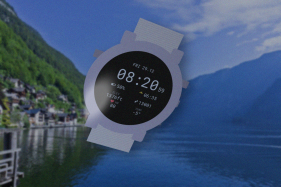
8:20
